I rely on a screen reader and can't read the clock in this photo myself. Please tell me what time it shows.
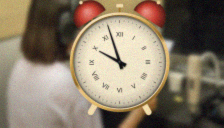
9:57
